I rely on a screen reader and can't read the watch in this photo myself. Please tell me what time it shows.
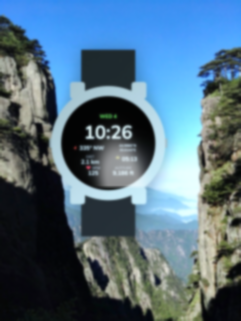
10:26
